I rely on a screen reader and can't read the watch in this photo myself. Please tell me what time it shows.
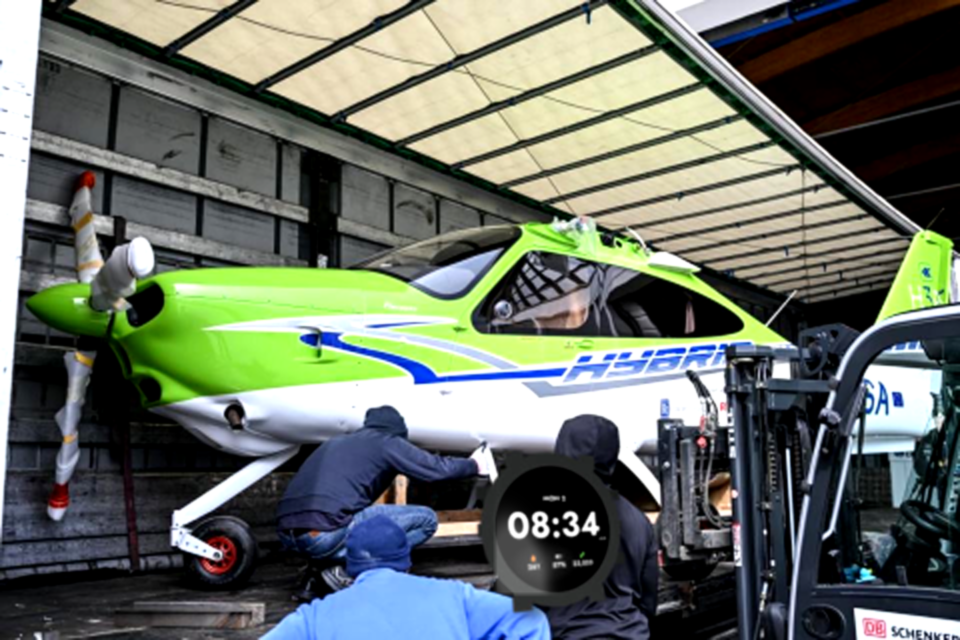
8:34
